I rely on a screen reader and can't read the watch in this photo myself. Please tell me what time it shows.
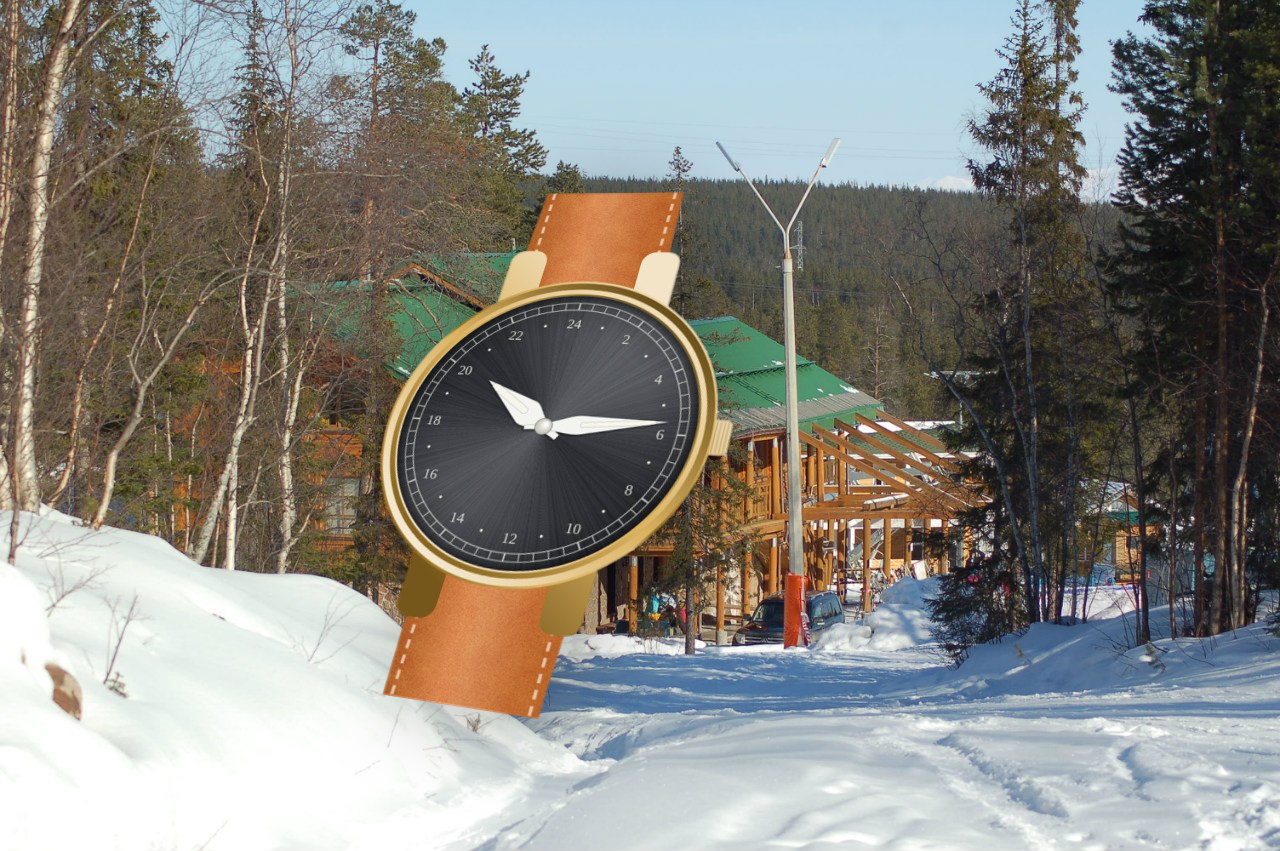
20:14
